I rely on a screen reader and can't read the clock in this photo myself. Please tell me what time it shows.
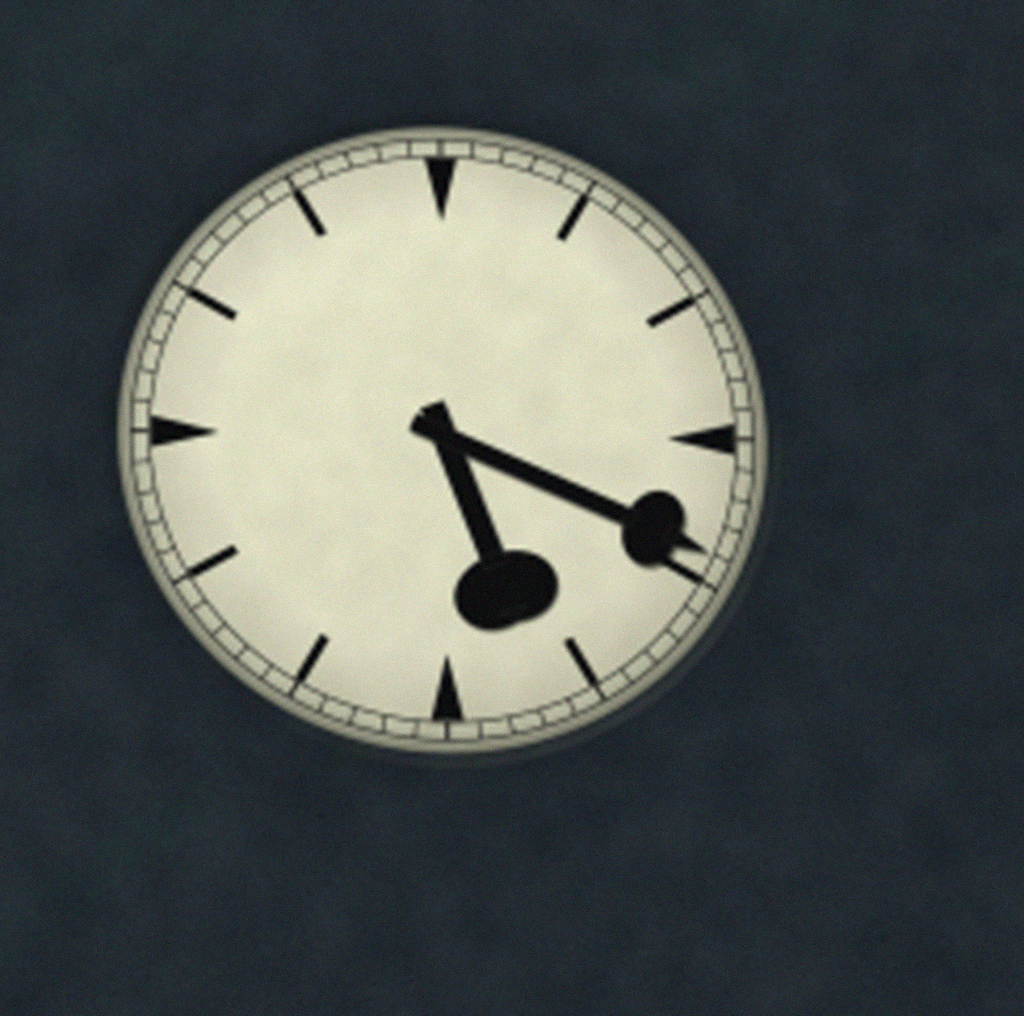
5:19
